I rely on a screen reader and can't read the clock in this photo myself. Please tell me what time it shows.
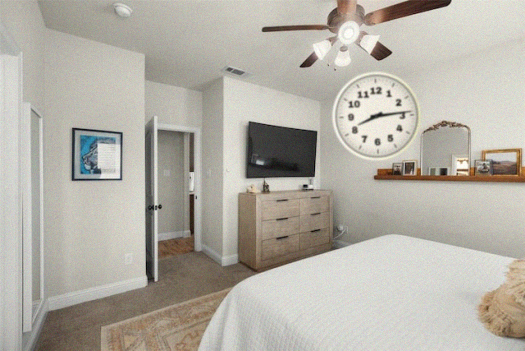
8:14
